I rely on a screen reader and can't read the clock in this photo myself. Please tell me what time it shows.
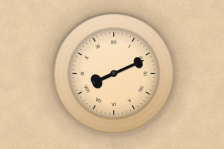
8:11
